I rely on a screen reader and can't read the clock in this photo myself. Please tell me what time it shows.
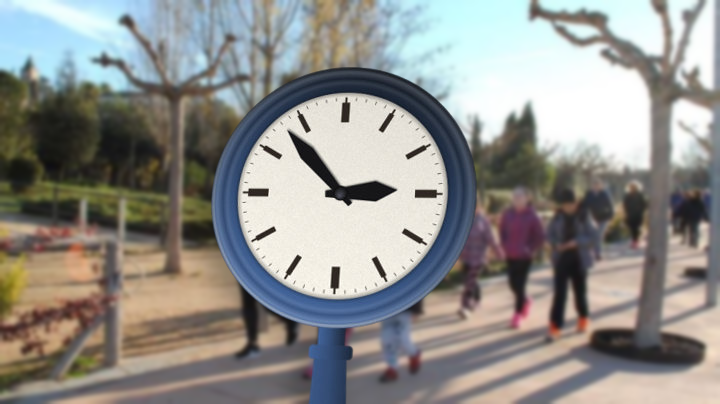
2:53
